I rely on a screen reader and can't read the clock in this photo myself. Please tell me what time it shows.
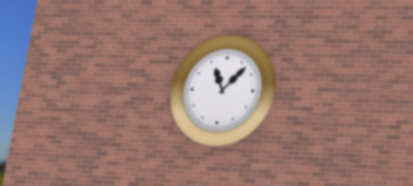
11:07
